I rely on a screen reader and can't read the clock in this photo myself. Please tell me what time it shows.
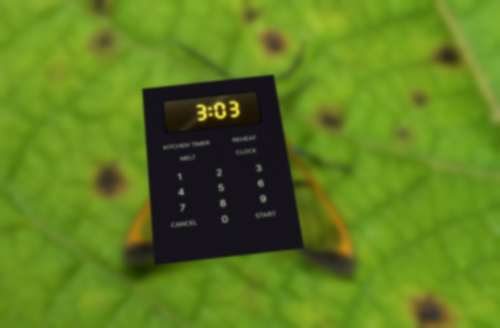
3:03
